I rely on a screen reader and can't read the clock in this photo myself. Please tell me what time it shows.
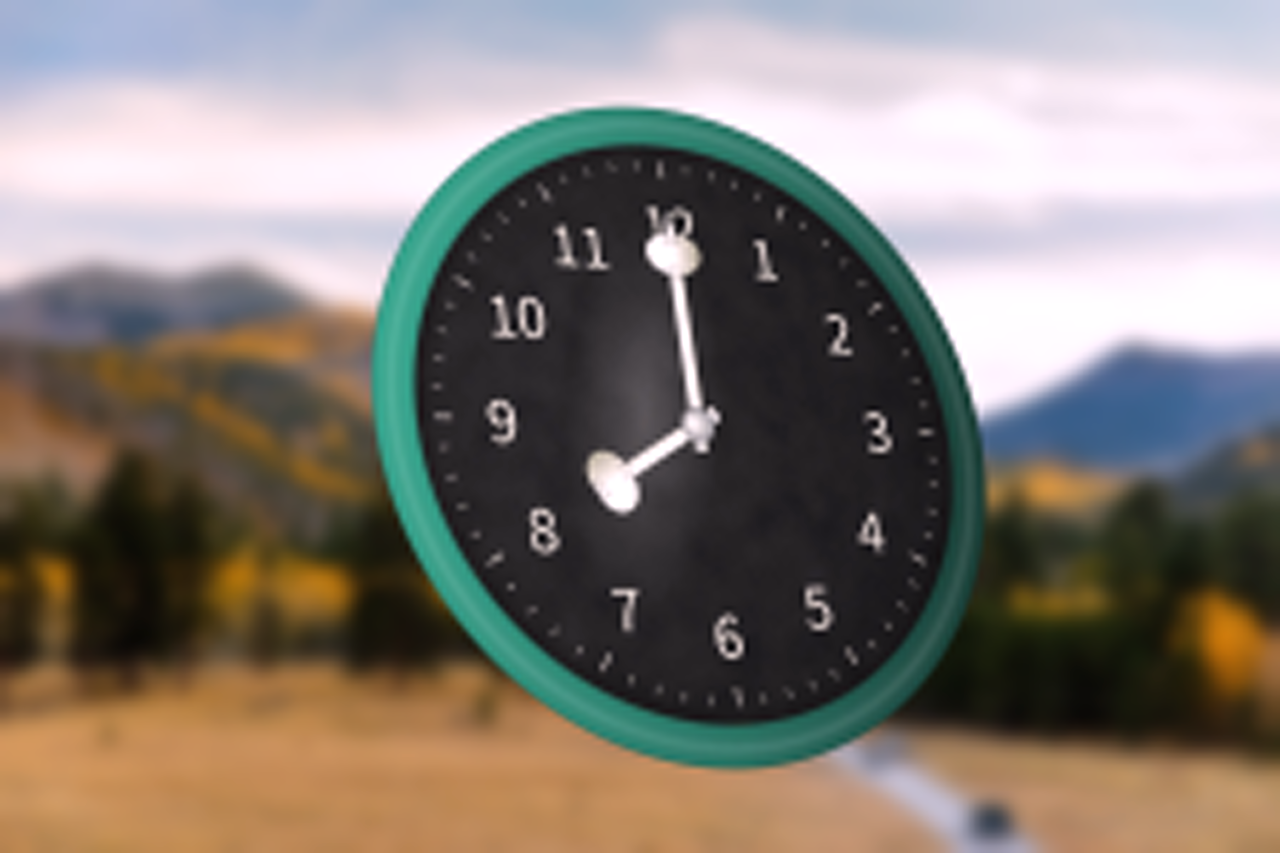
8:00
